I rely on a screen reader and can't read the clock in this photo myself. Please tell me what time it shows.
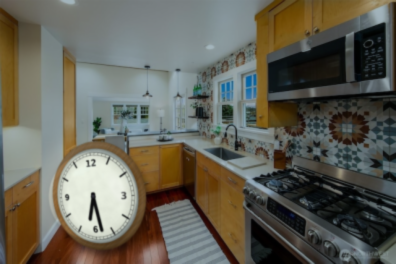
6:28
